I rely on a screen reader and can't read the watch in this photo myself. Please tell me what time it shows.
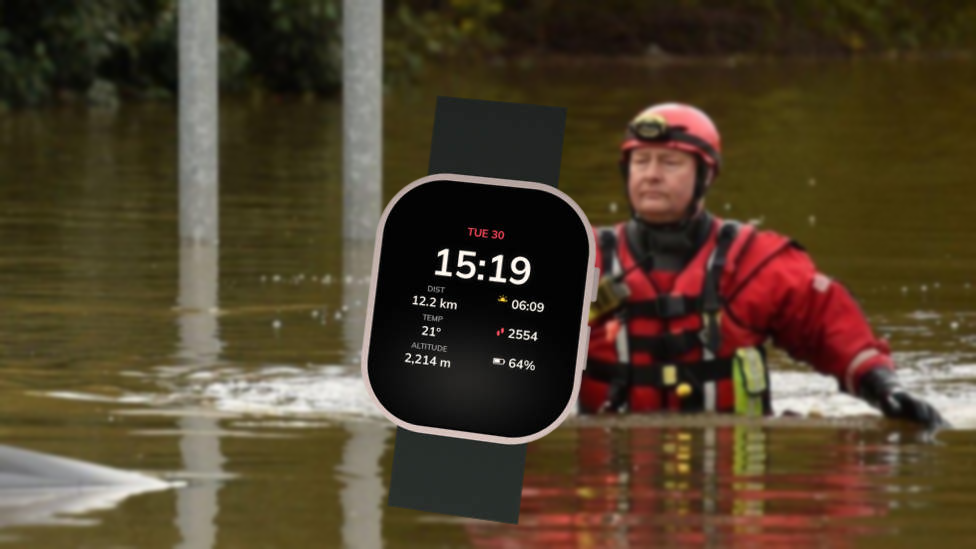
15:19
